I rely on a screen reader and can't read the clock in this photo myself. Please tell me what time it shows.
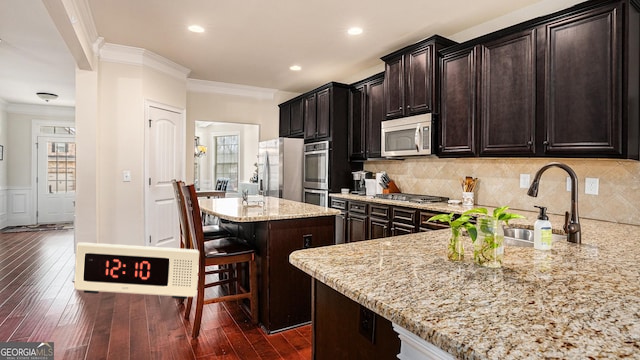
12:10
